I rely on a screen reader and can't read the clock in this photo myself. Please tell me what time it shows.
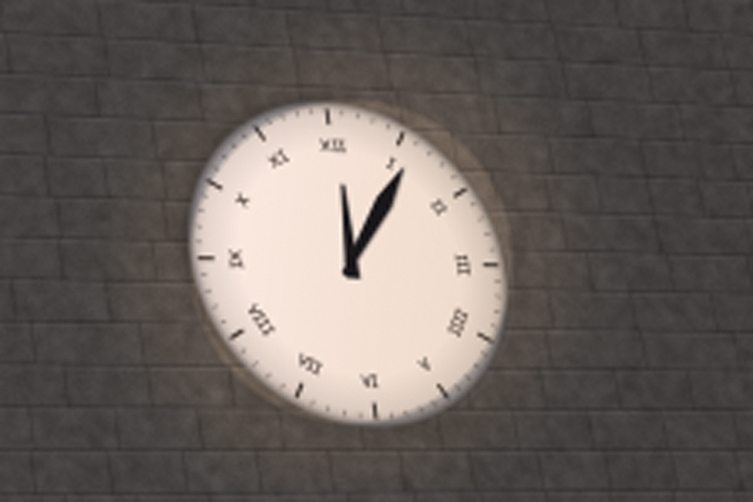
12:06
